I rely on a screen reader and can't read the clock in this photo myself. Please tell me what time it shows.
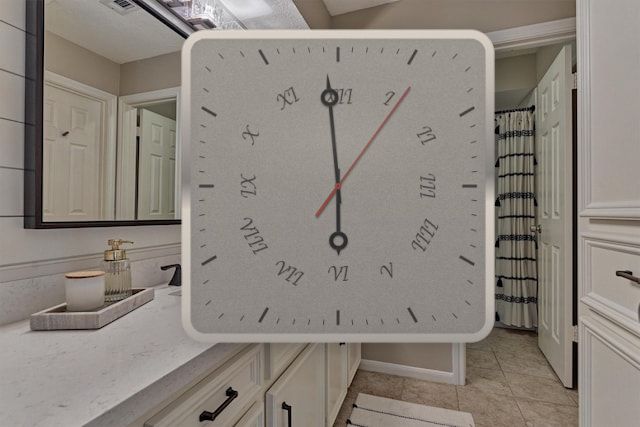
5:59:06
